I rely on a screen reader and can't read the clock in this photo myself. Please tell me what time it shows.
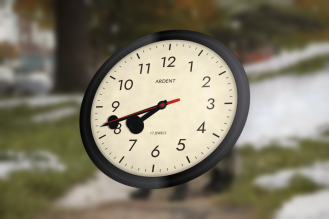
7:41:42
